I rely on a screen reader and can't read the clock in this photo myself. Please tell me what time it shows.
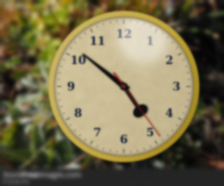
4:51:24
